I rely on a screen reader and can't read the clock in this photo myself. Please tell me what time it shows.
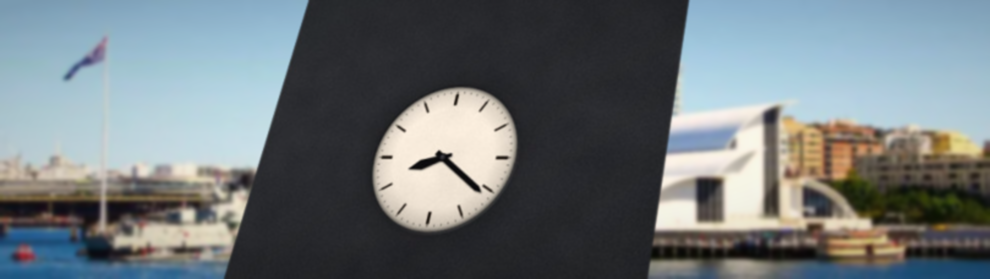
8:21
